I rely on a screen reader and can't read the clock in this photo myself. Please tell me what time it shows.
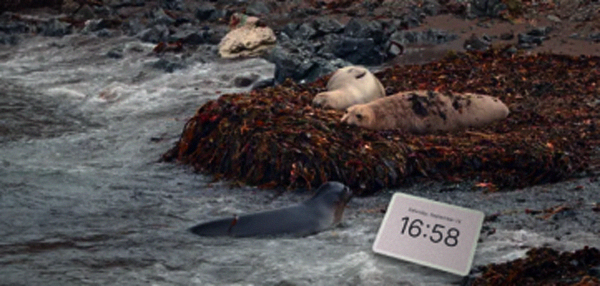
16:58
